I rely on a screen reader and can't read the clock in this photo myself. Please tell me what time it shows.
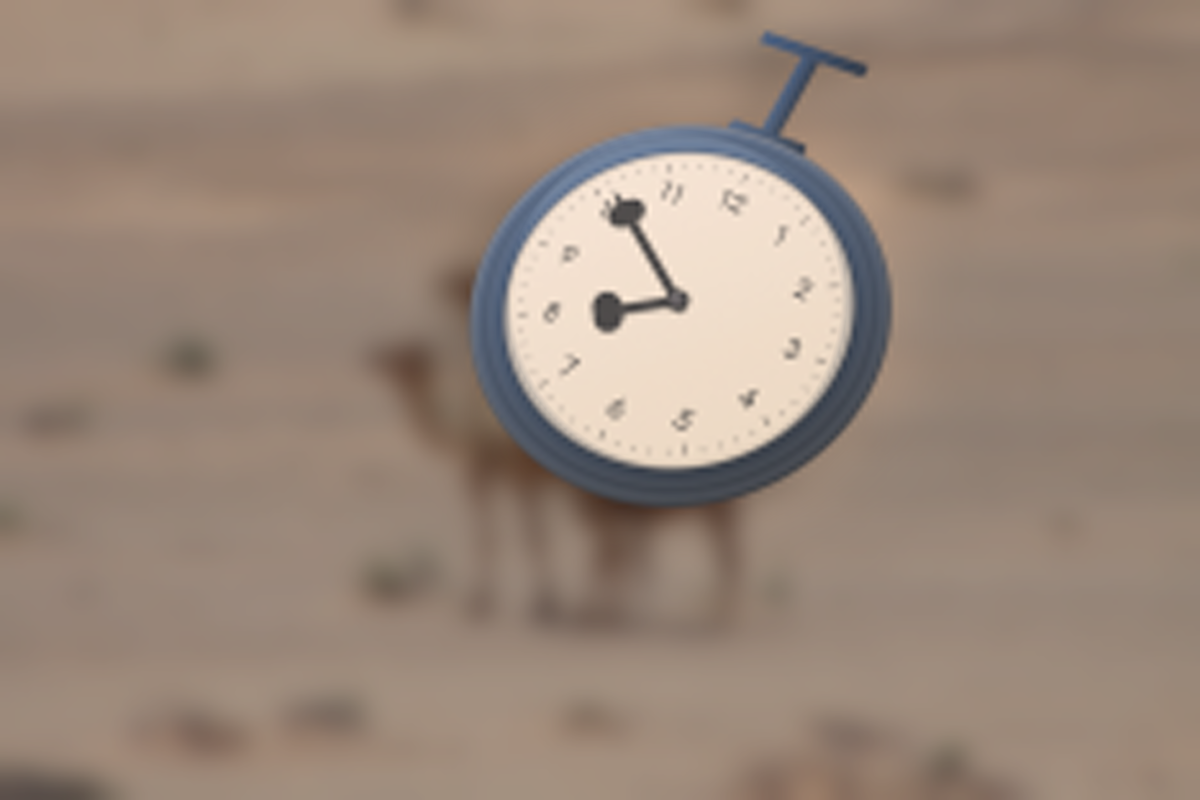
7:51
